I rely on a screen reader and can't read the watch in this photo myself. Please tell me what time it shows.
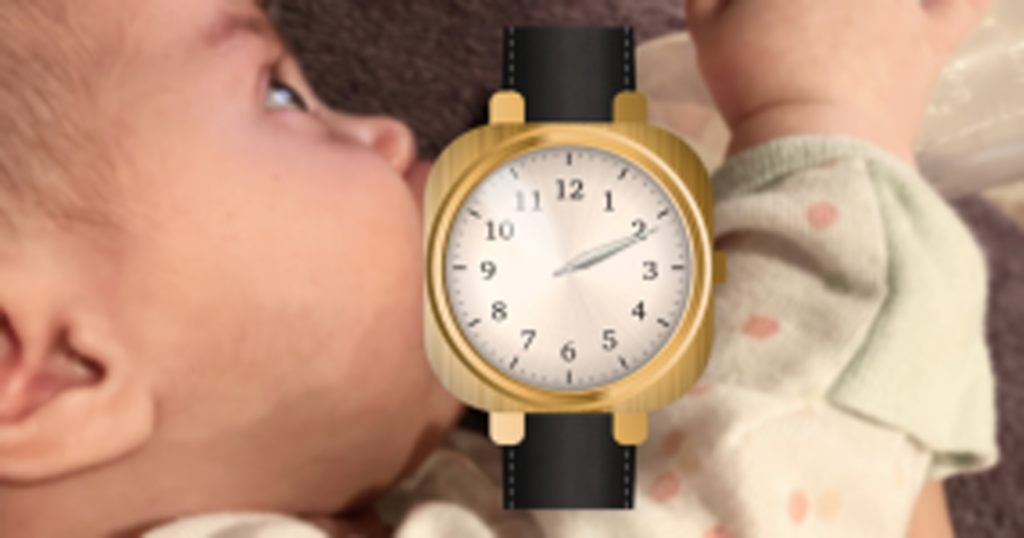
2:11
